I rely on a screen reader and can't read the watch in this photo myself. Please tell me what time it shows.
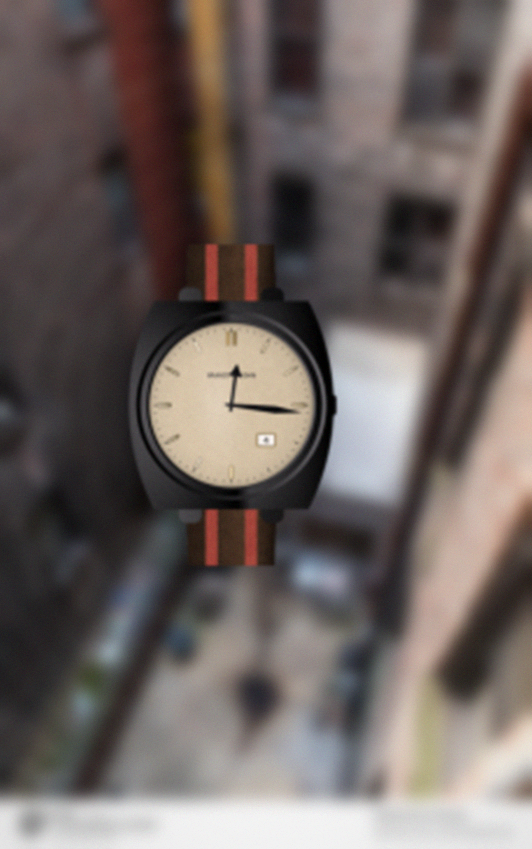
12:16
